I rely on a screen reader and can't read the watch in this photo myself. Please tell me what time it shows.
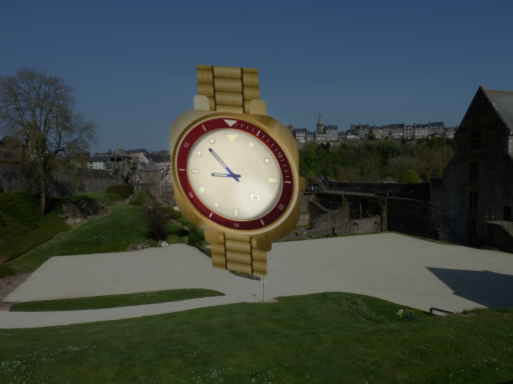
8:53
